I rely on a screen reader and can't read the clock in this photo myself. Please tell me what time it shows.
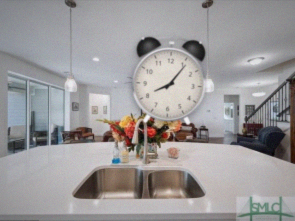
8:06
